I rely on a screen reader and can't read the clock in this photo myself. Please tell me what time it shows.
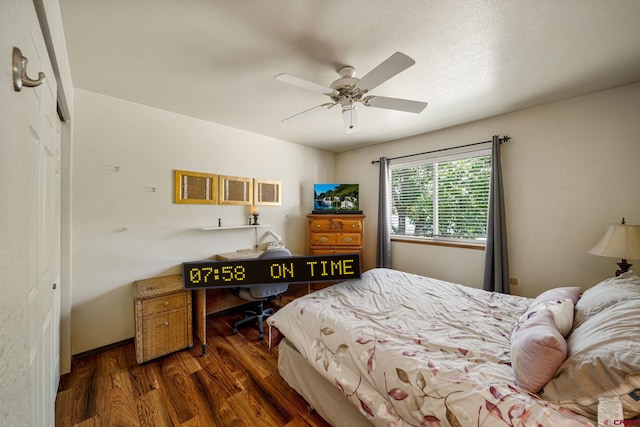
7:58
